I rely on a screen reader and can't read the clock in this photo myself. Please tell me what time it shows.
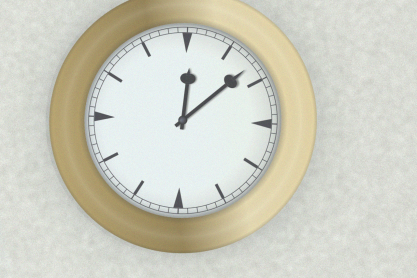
12:08
